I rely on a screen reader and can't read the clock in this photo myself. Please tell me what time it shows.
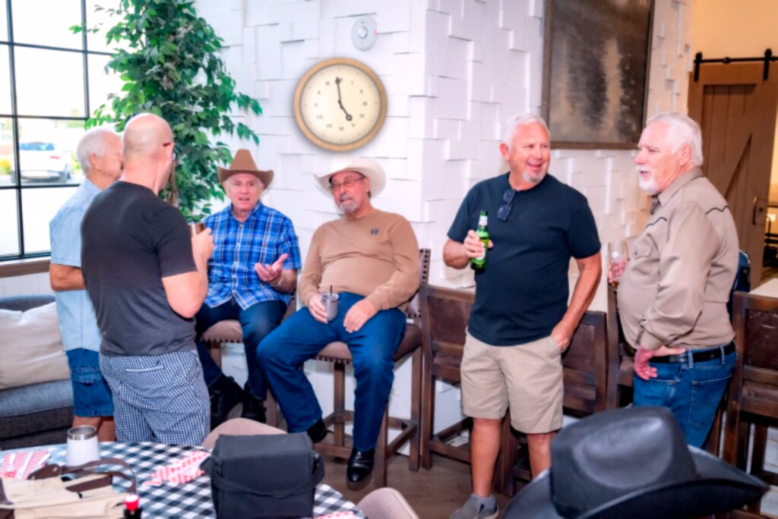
4:59
